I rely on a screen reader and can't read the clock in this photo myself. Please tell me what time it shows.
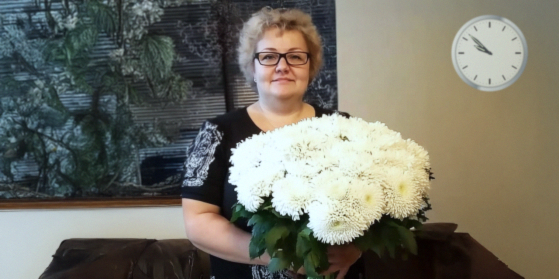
9:52
